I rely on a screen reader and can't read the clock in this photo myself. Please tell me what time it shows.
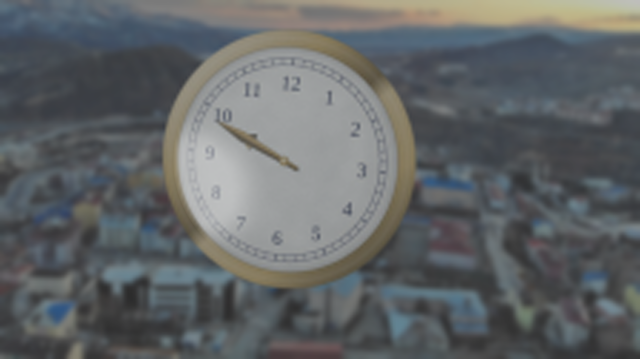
9:49
